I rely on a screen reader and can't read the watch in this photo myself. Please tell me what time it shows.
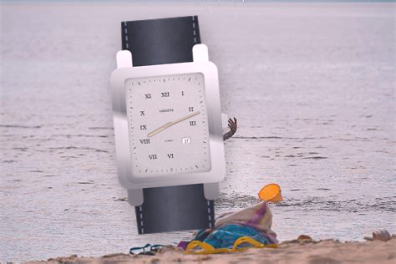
8:12
